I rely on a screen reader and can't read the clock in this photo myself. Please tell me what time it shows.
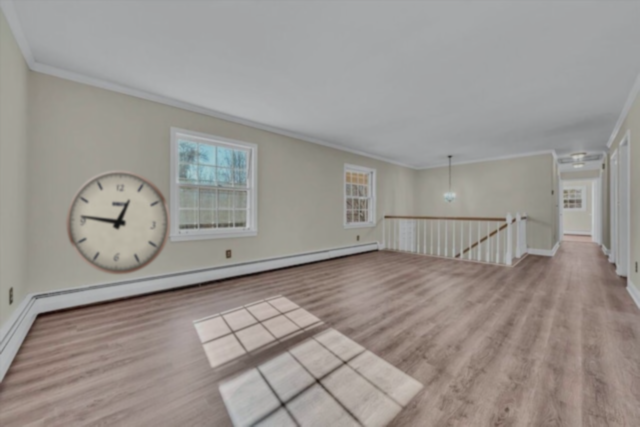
12:46
